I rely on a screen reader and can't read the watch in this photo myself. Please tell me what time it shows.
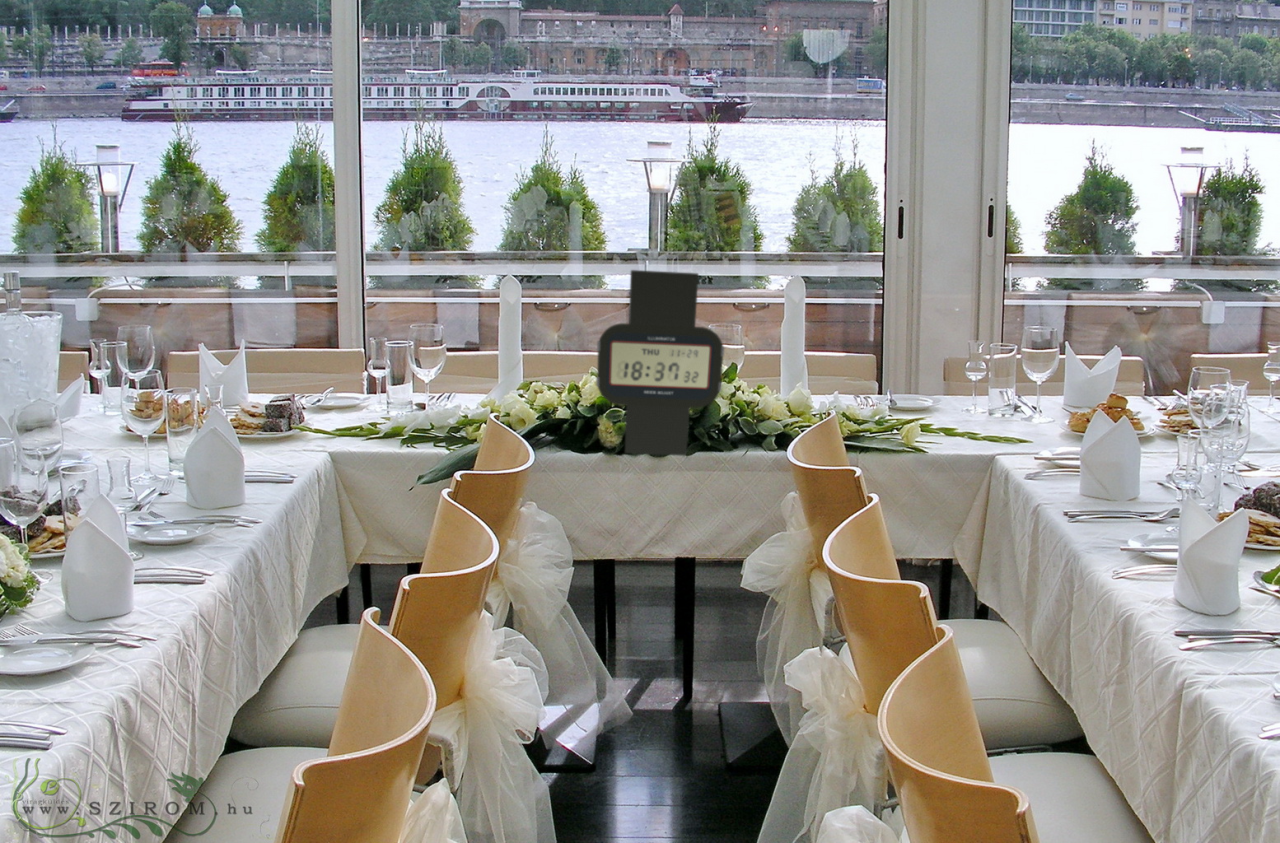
18:37:32
